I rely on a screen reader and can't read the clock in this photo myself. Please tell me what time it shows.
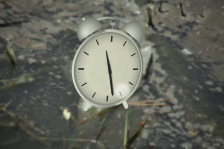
11:28
